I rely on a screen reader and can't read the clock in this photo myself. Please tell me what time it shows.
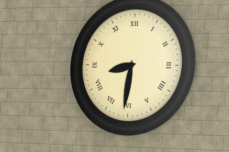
8:31
